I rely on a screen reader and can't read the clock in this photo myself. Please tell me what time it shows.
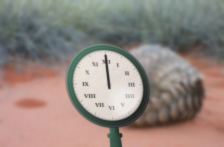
12:00
